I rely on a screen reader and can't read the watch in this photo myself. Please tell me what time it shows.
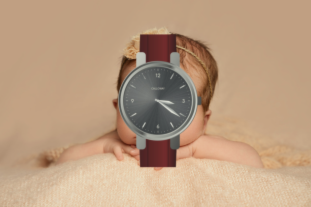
3:21
